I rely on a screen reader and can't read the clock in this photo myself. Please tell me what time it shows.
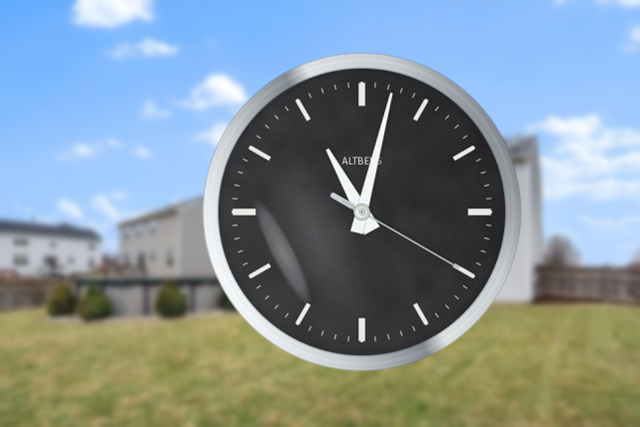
11:02:20
